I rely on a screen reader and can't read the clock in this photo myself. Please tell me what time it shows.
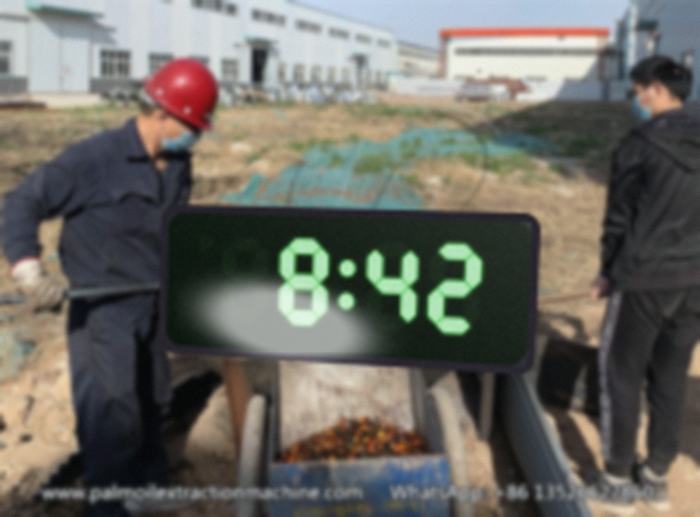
8:42
